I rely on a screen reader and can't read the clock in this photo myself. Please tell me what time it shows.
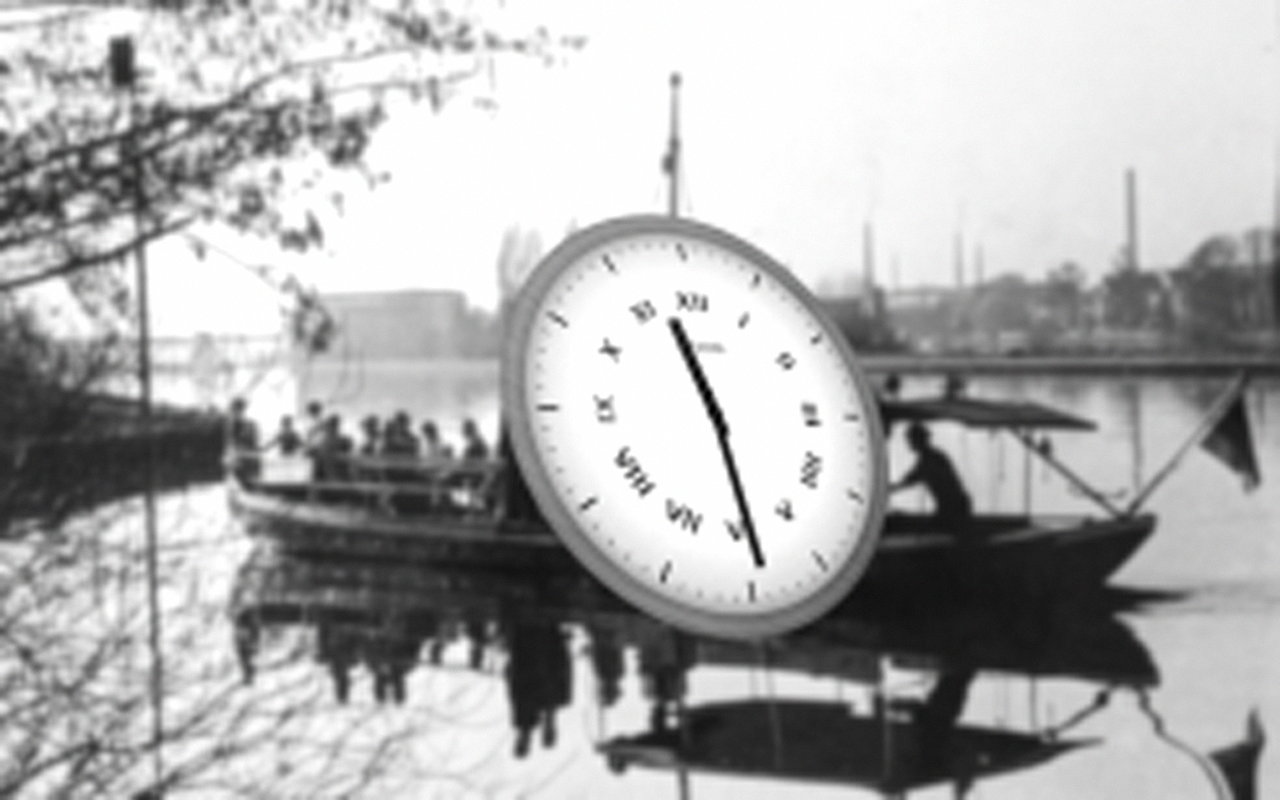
11:29
